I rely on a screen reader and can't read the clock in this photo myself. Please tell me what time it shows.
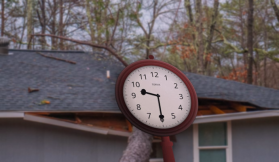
9:30
